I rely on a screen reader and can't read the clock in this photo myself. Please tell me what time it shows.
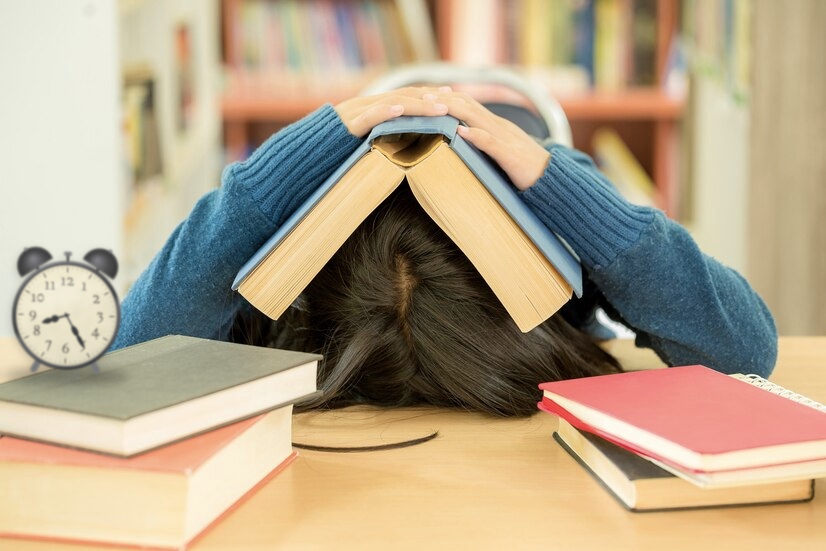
8:25
